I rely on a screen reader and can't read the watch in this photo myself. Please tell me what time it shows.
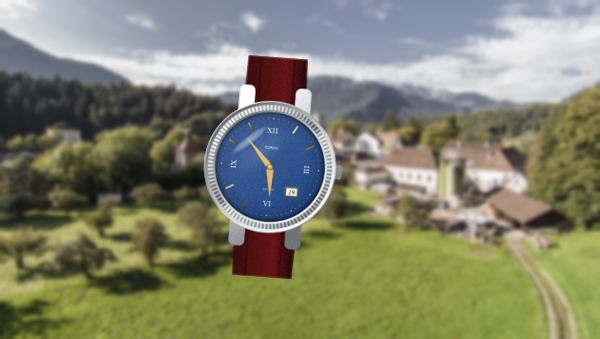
5:53
